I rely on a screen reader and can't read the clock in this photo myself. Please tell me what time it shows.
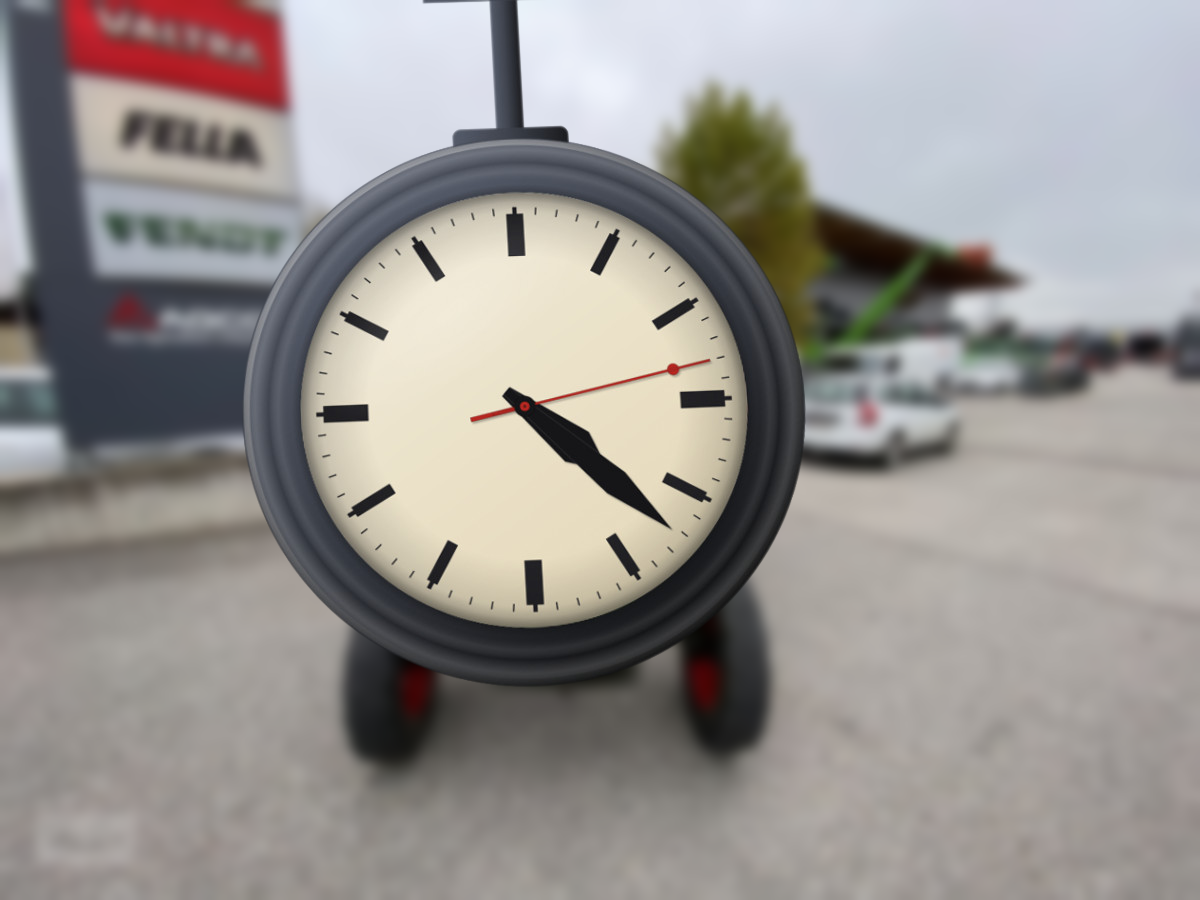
4:22:13
